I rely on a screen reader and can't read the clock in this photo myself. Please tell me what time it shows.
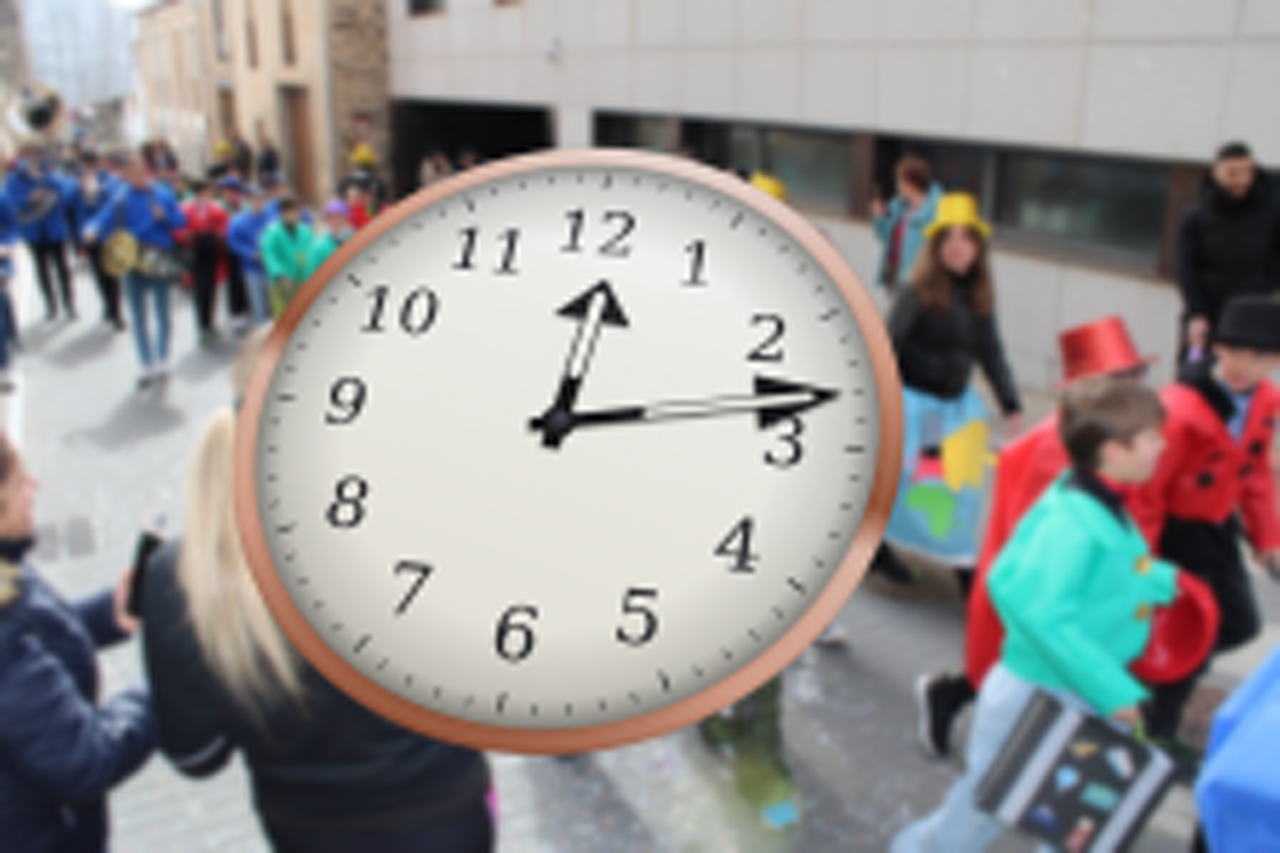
12:13
